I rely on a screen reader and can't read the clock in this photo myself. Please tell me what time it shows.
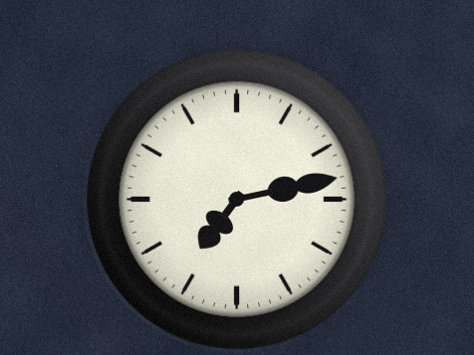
7:13
